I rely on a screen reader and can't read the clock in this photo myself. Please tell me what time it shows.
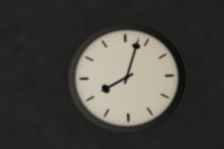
8:03
